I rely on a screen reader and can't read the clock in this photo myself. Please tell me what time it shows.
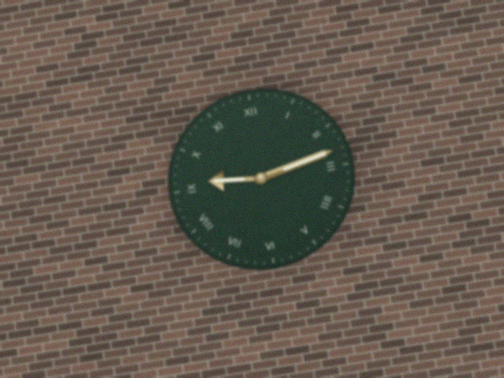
9:13
